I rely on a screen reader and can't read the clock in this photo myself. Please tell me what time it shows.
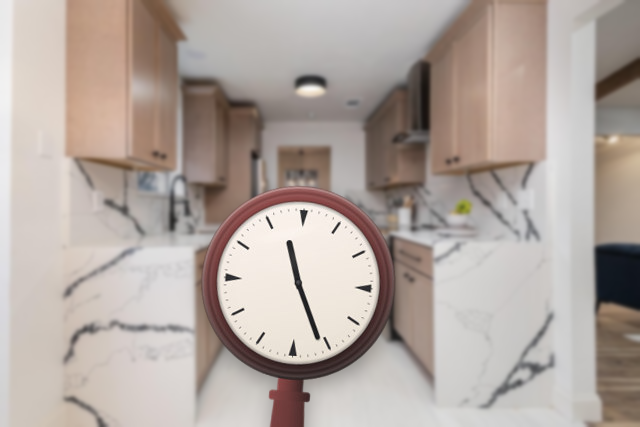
11:26
